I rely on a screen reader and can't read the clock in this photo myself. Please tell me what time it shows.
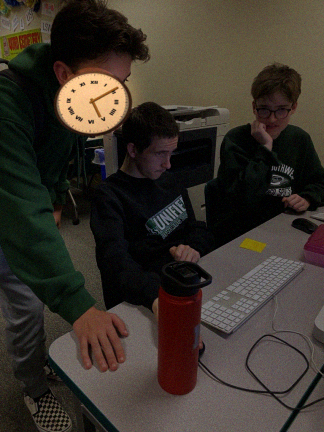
5:09
